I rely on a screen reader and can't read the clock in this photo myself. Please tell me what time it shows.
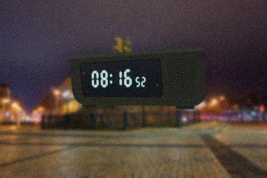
8:16:52
